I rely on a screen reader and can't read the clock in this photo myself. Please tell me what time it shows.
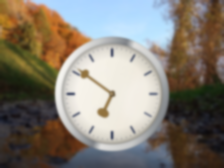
6:51
